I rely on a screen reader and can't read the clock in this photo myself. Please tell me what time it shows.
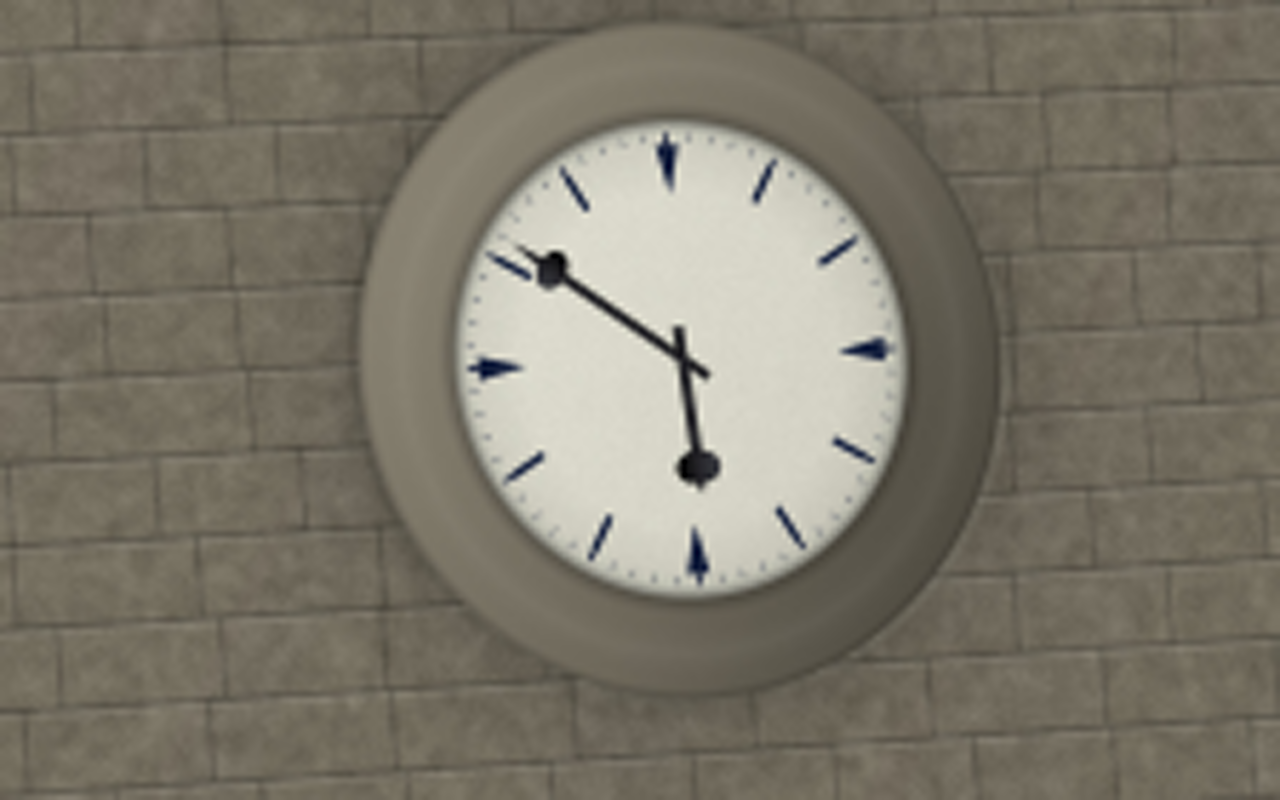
5:51
